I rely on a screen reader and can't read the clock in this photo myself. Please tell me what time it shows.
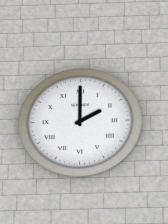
2:00
